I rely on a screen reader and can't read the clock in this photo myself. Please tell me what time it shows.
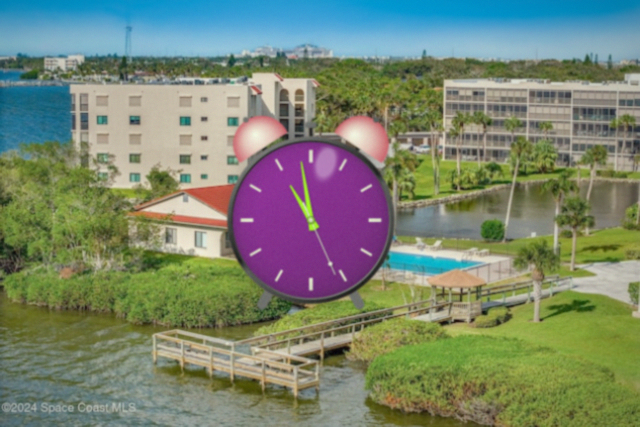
10:58:26
